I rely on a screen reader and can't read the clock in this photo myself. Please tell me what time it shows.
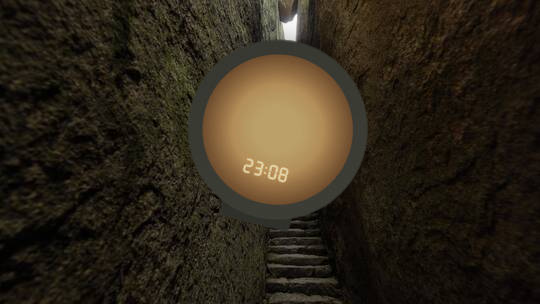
23:08
